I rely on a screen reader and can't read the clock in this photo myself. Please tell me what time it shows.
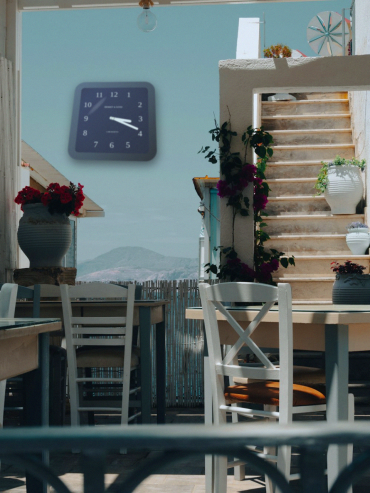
3:19
